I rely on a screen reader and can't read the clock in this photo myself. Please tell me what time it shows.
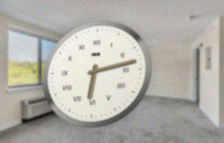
6:13
